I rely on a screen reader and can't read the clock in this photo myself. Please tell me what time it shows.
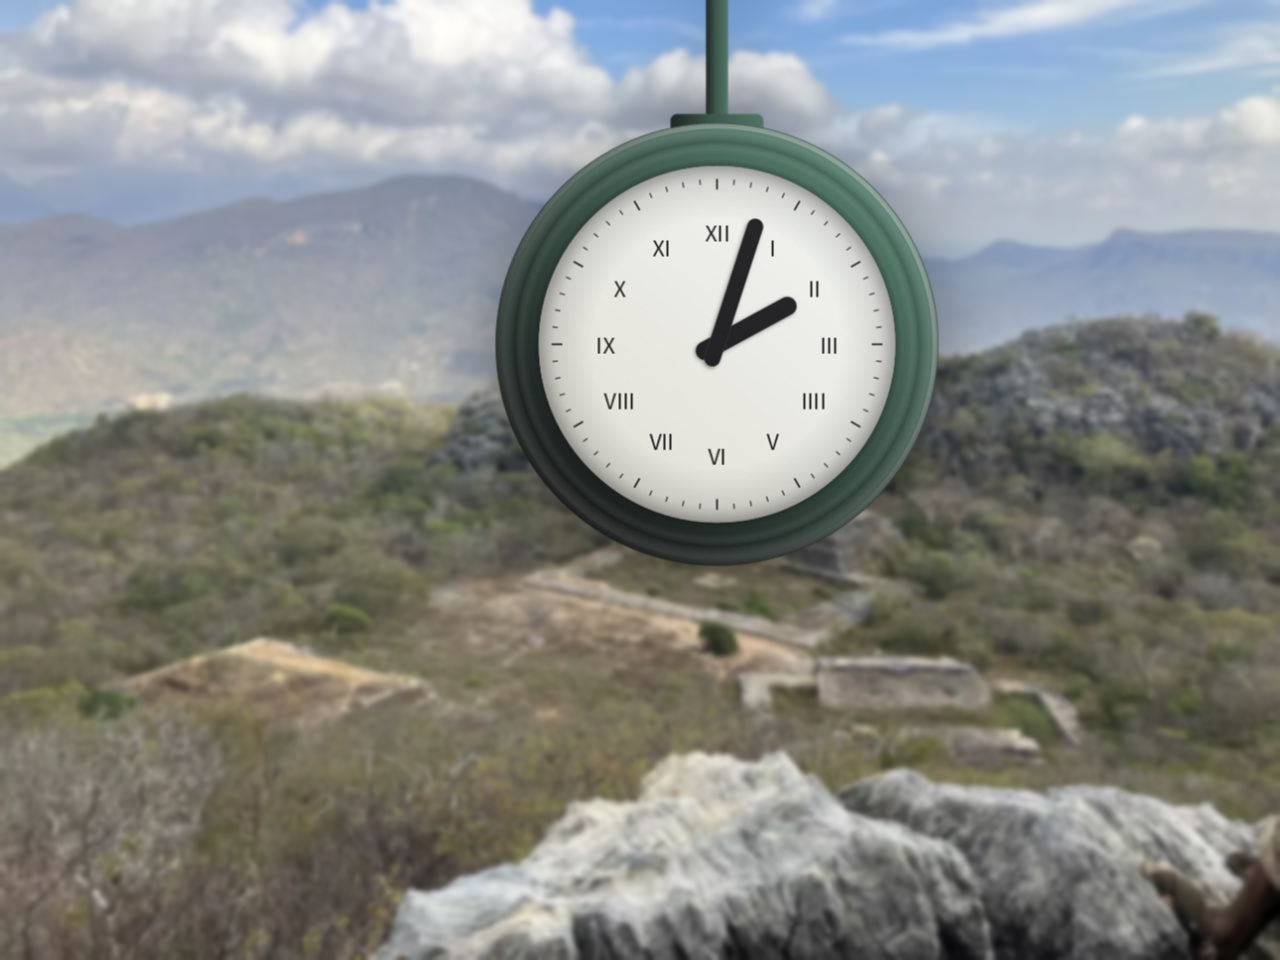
2:03
